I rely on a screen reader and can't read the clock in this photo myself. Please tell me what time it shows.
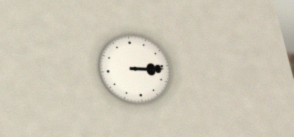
3:16
